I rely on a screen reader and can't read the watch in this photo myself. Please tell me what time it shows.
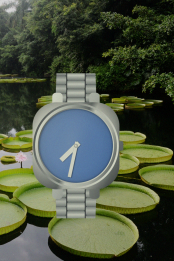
7:32
